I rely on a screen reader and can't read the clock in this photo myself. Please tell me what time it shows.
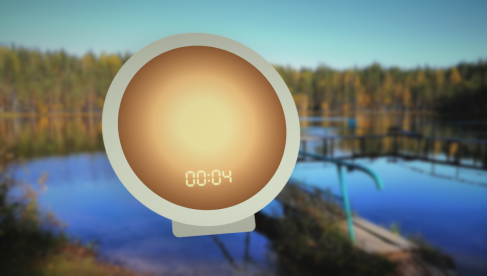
0:04
